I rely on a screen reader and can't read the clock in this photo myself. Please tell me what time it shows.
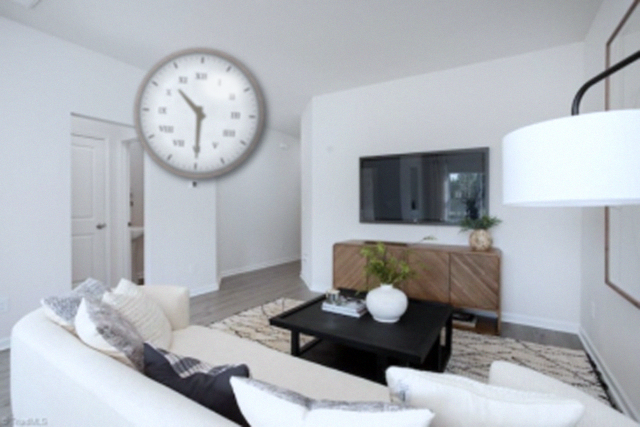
10:30
